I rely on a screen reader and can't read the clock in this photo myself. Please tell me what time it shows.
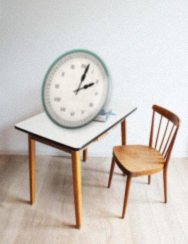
2:02
